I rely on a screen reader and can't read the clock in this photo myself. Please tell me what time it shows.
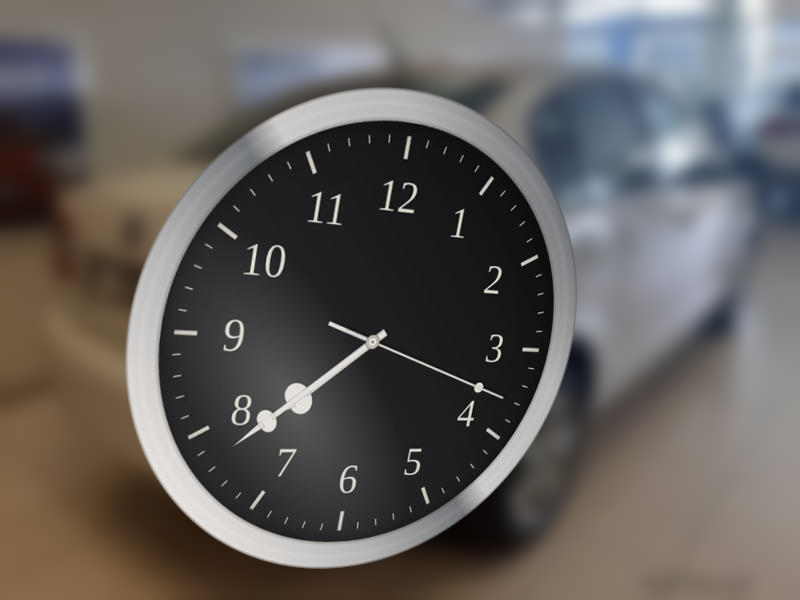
7:38:18
